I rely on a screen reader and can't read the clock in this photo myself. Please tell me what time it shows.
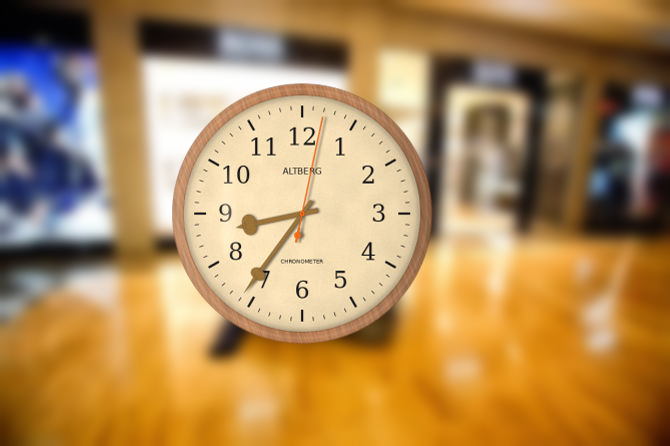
8:36:02
